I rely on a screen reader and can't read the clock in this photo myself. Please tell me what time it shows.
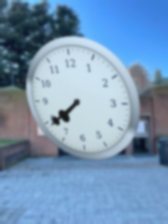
7:39
